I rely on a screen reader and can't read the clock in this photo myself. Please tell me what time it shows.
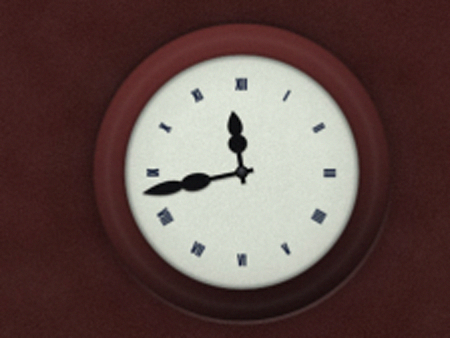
11:43
